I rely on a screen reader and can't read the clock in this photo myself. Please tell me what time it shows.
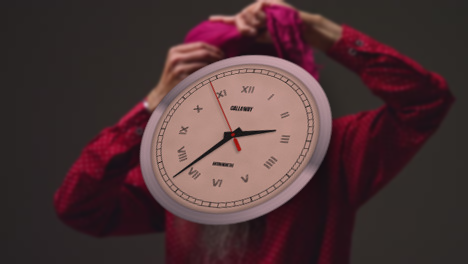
2:36:54
